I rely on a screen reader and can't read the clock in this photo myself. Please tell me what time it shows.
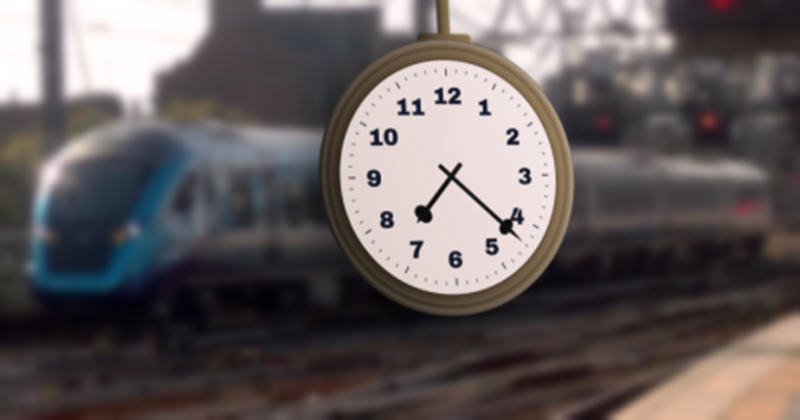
7:22
